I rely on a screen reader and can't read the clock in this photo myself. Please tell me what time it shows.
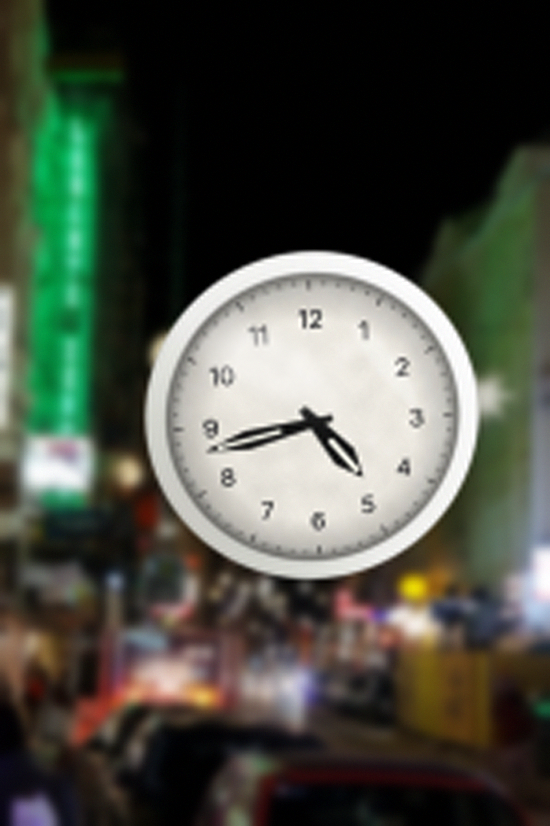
4:43
